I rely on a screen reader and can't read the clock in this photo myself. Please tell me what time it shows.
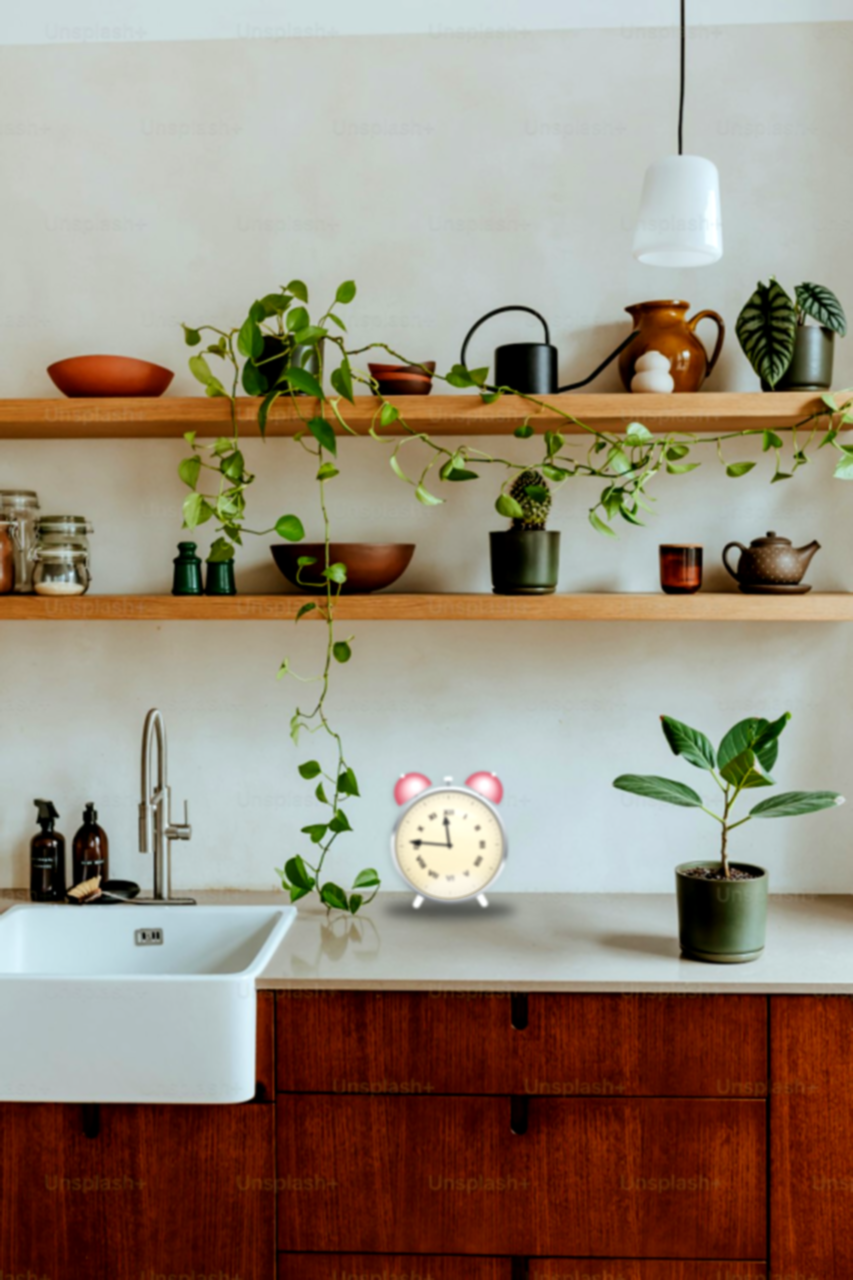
11:46
